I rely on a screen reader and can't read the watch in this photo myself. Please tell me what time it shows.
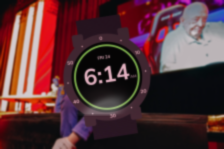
6:14
